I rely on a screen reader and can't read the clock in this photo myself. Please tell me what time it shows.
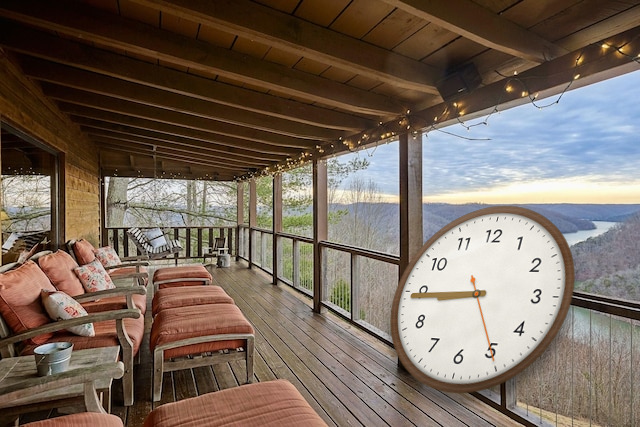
8:44:25
